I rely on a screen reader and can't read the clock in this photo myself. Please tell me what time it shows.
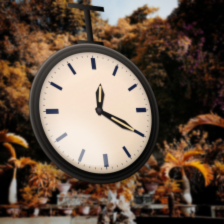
12:20
